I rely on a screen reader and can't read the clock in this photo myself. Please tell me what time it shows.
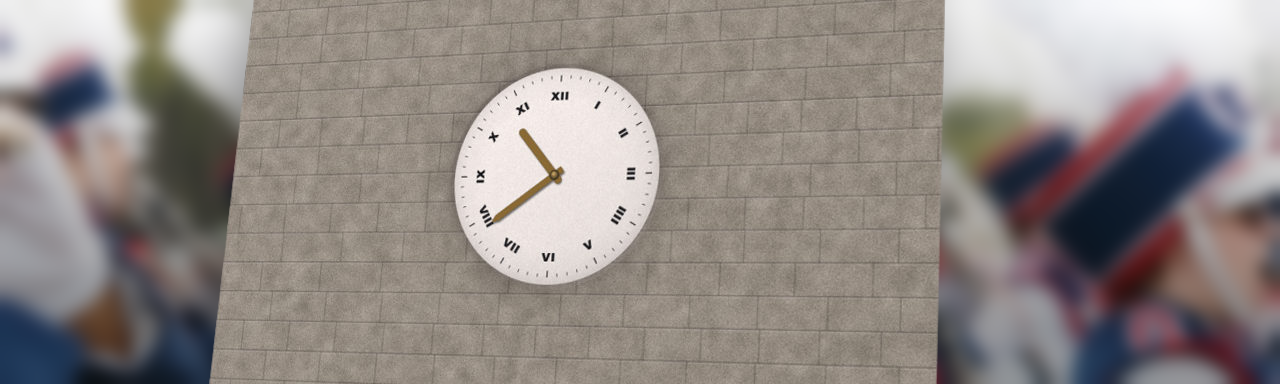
10:39
